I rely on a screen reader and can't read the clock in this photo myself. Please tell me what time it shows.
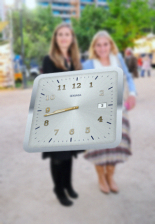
8:43
